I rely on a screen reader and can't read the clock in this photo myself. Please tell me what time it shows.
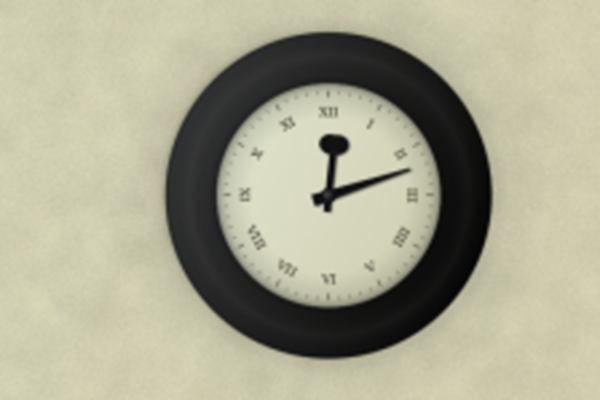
12:12
